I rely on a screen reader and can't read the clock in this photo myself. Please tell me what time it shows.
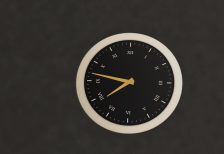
7:47
